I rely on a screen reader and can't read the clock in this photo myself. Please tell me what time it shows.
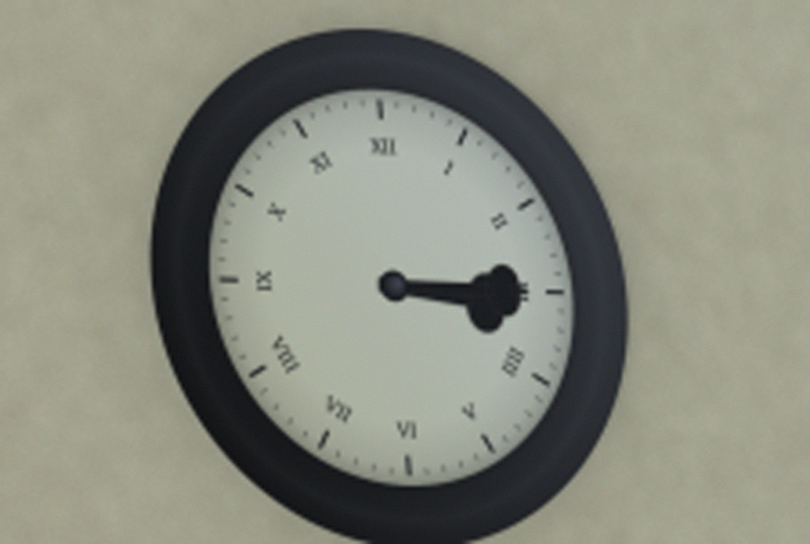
3:15
